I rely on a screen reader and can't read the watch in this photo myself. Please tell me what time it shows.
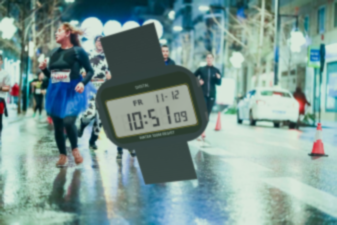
10:51
